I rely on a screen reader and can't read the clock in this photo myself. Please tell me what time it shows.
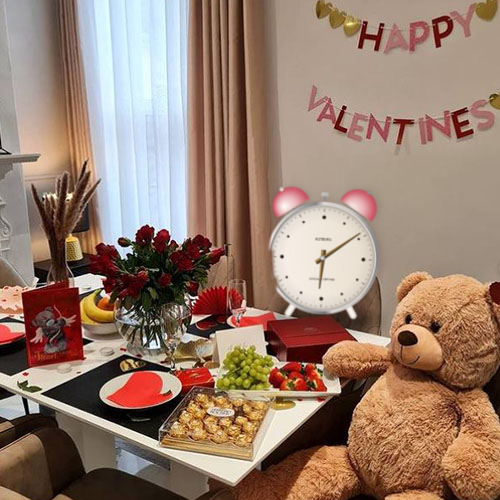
6:09
